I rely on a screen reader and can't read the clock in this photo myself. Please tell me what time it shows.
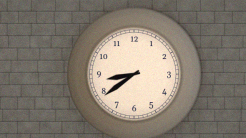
8:39
